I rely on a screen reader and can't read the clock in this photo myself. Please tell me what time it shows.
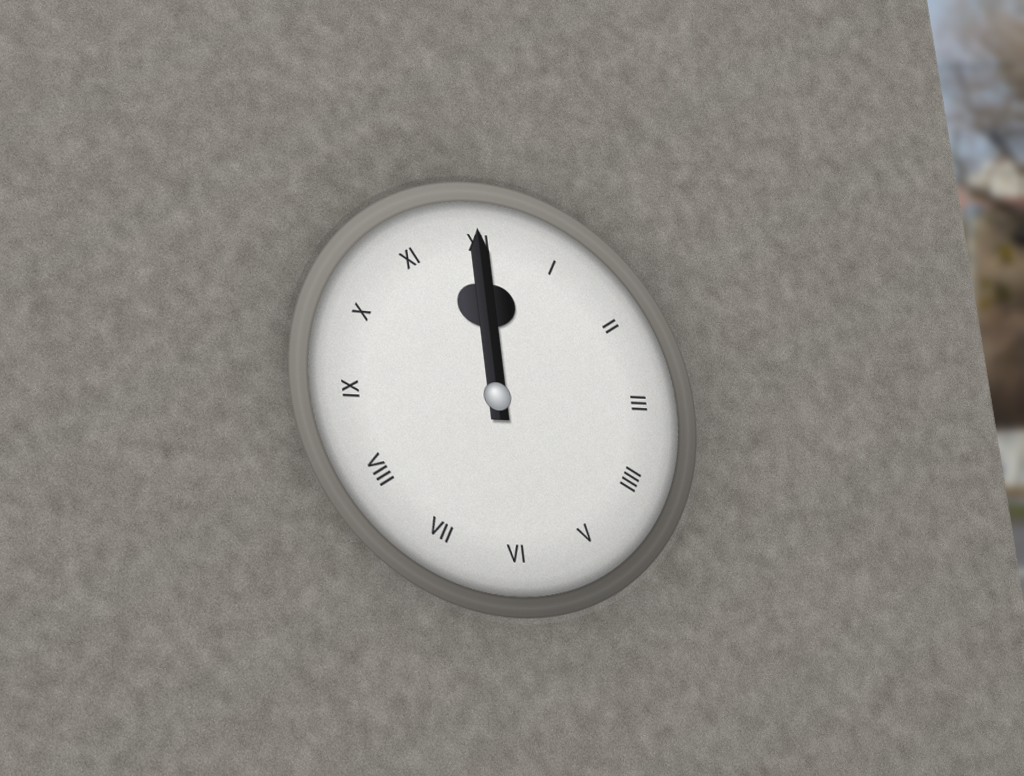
12:00
